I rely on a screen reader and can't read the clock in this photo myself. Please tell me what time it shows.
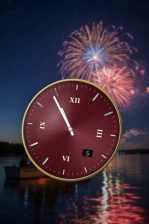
10:54
